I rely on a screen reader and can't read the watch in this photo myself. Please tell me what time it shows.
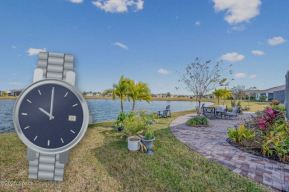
10:00
